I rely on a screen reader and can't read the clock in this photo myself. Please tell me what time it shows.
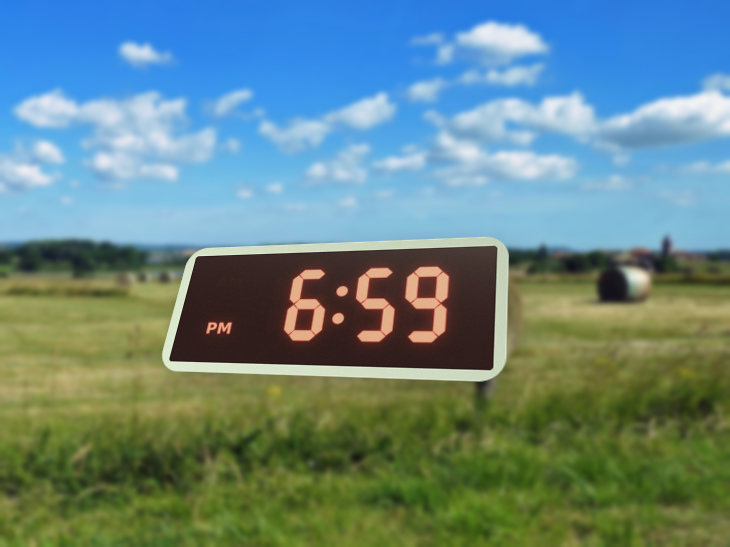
6:59
